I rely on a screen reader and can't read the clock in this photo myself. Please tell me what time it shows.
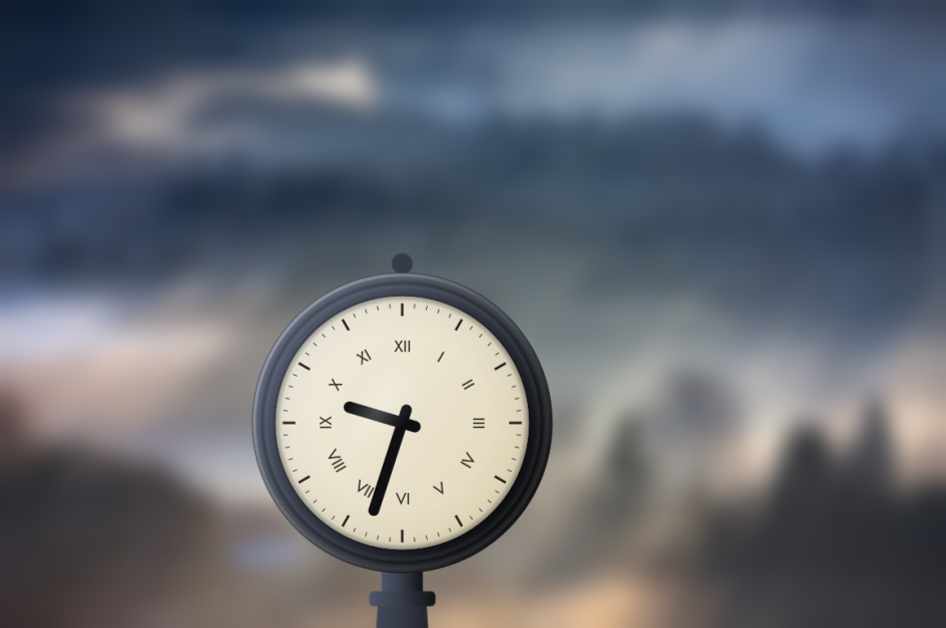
9:33
